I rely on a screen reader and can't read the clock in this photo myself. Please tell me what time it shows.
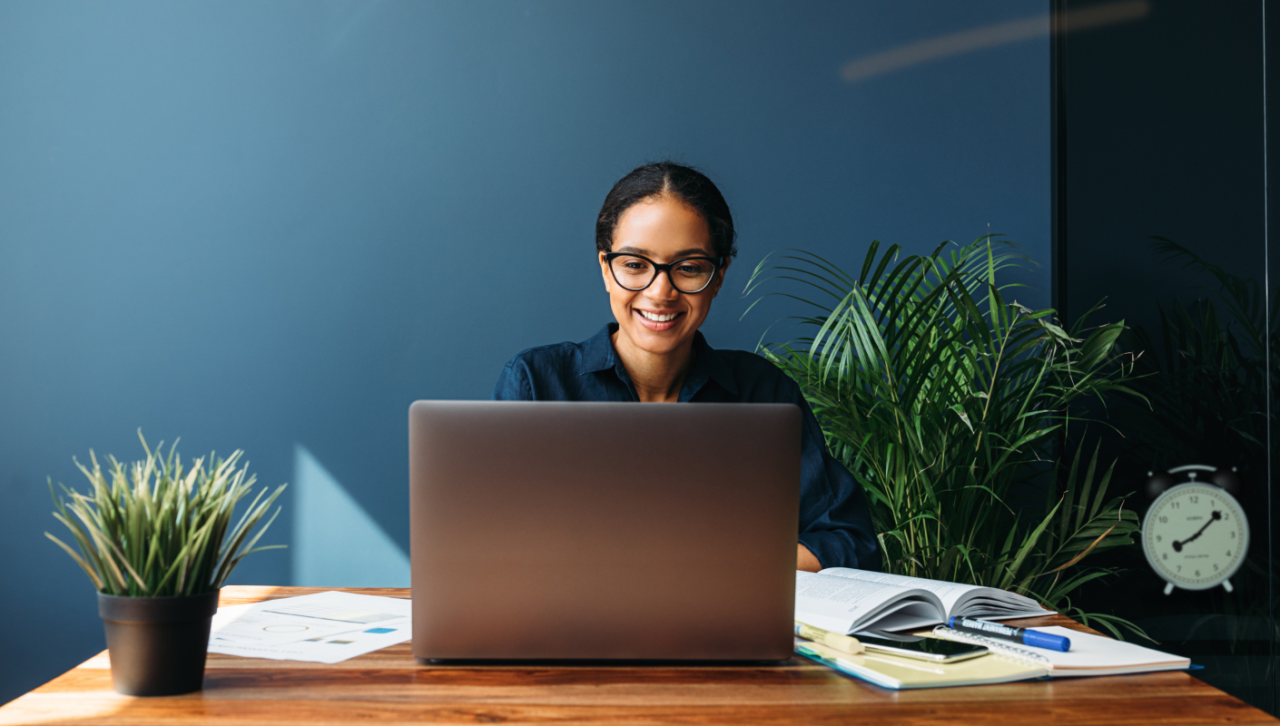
8:08
